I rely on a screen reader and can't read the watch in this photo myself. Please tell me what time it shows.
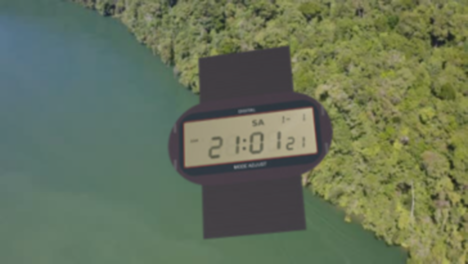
21:01:21
